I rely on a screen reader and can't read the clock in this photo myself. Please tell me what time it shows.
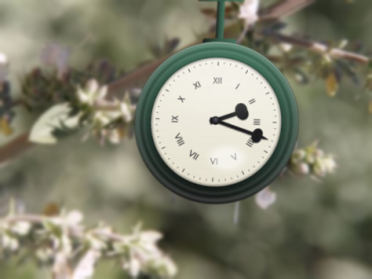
2:18
